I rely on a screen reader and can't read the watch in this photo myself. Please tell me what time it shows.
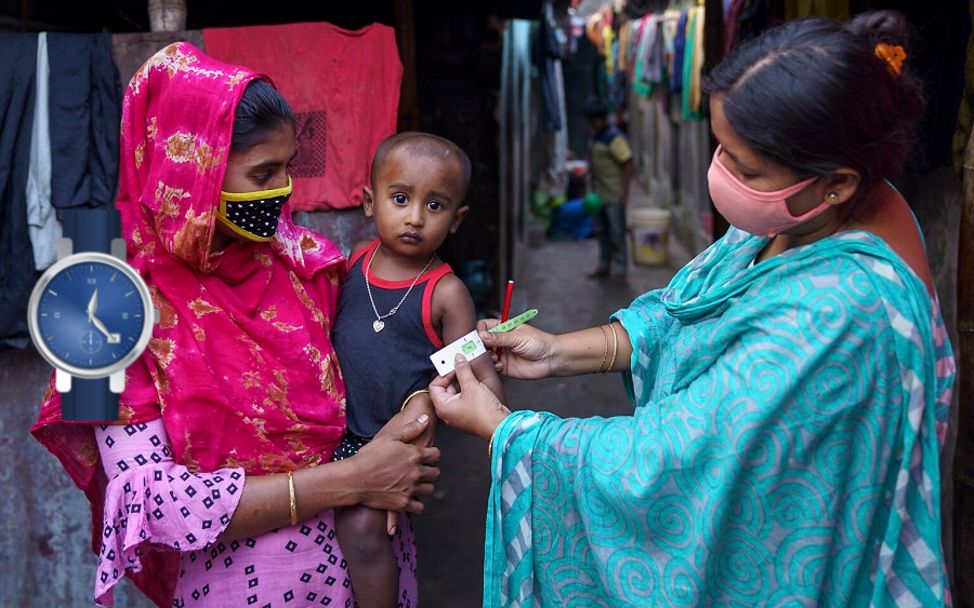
12:23
